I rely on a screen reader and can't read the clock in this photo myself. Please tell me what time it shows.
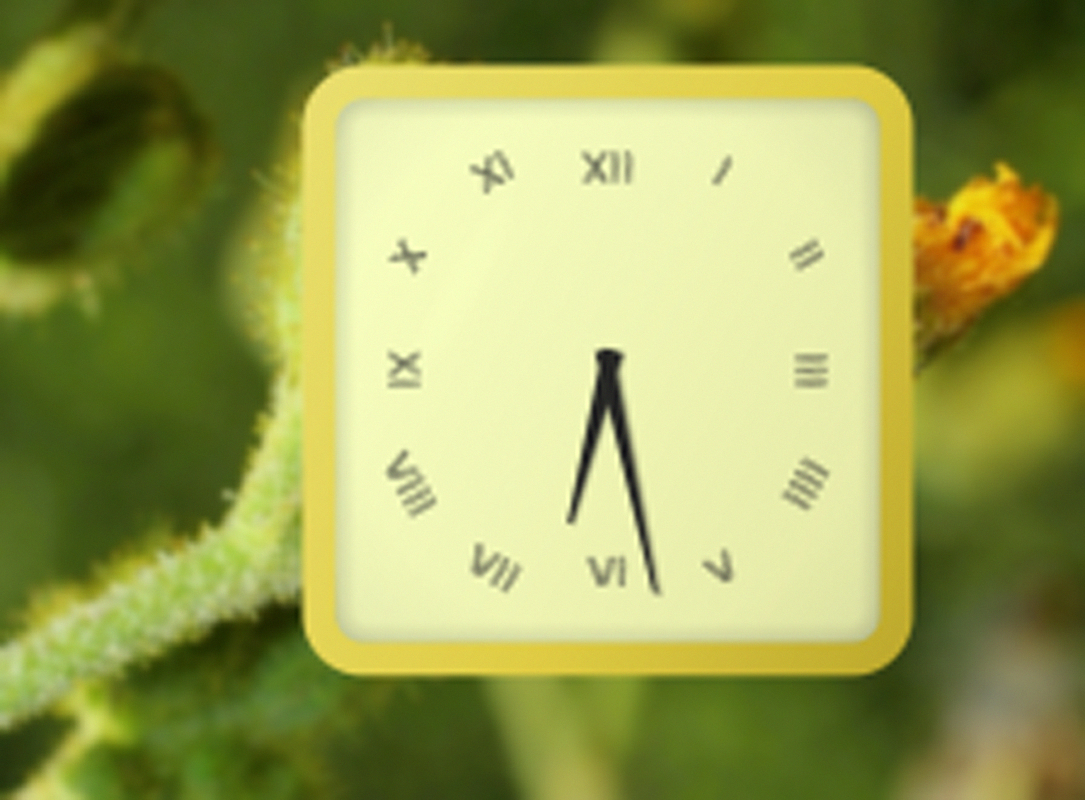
6:28
